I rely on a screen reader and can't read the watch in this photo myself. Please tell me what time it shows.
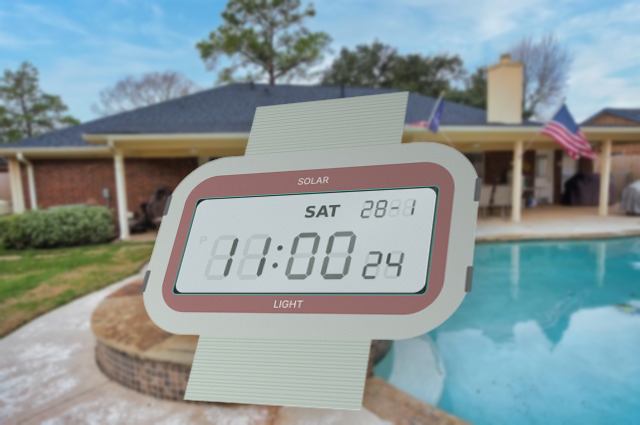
11:00:24
